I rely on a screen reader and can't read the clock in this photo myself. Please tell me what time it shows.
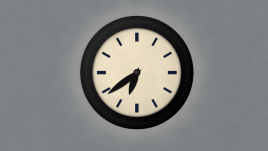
6:39
